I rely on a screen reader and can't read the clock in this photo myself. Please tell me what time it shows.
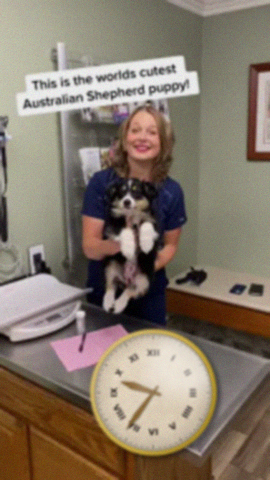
9:36
